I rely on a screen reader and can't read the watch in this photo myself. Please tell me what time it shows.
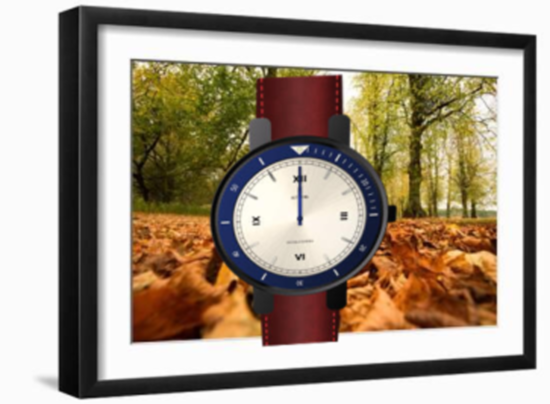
12:00
